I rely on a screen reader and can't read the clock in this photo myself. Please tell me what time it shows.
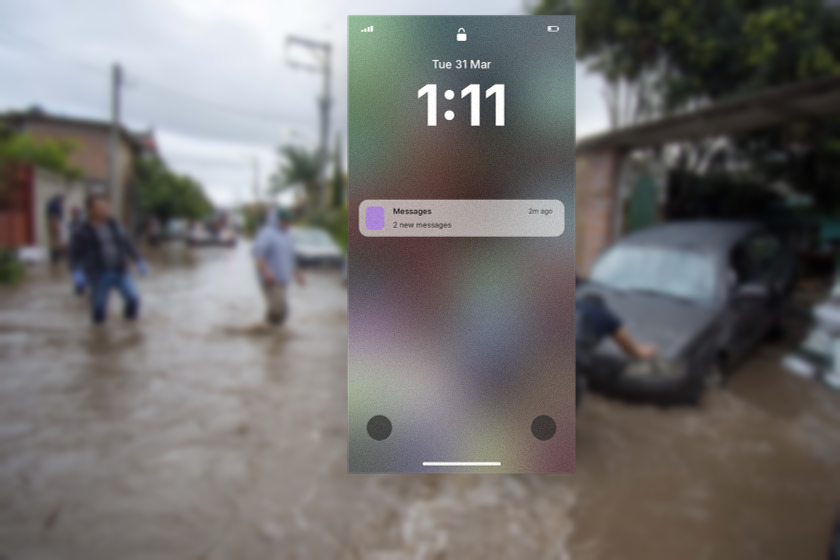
1:11
